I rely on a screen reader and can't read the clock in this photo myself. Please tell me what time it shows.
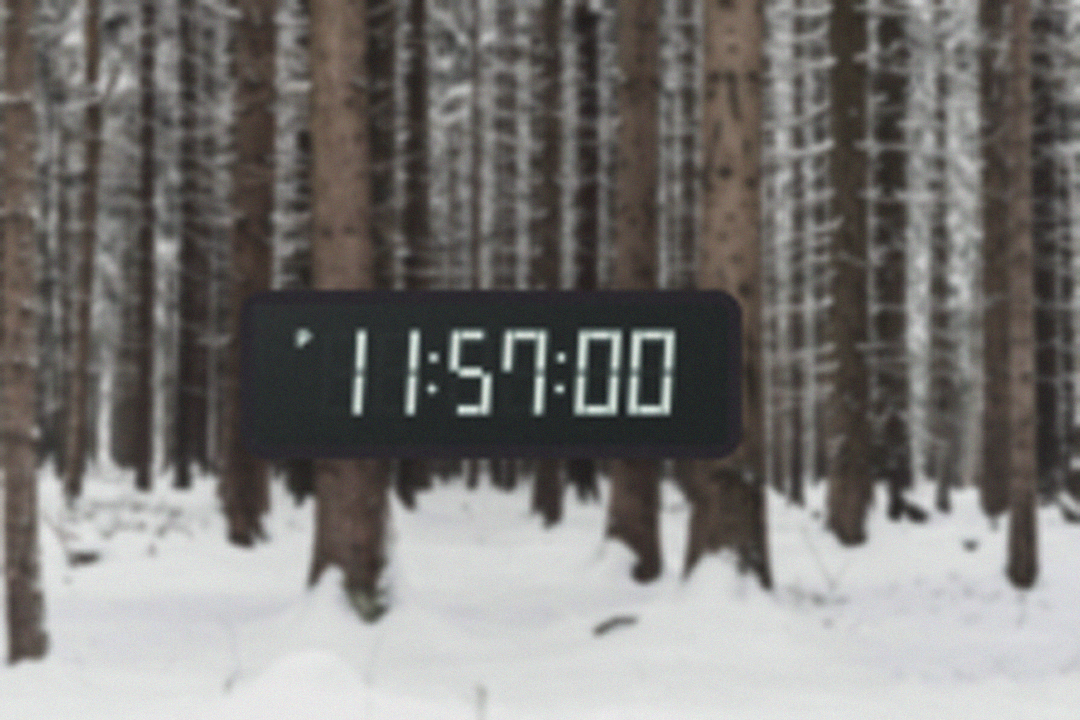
11:57:00
